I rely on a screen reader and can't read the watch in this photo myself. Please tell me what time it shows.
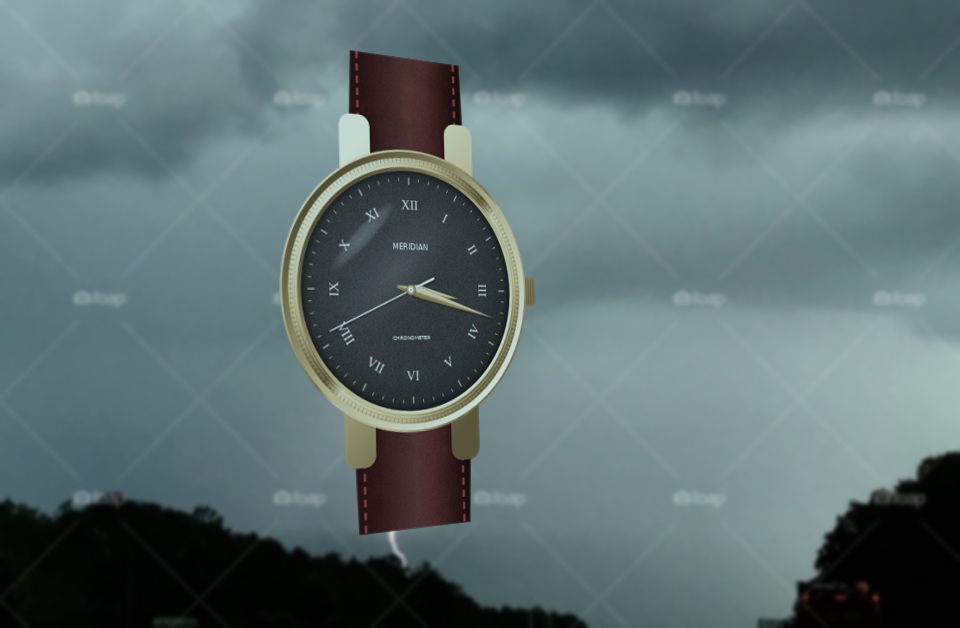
3:17:41
